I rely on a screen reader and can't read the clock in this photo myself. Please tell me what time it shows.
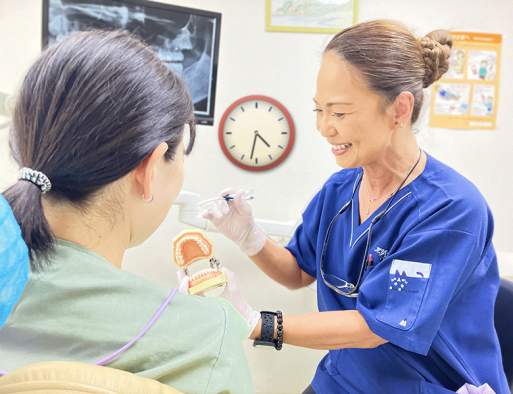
4:32
